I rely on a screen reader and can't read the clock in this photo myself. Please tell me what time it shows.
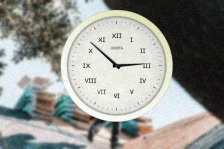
2:52
